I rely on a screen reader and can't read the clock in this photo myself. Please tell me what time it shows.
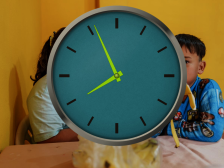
7:56
